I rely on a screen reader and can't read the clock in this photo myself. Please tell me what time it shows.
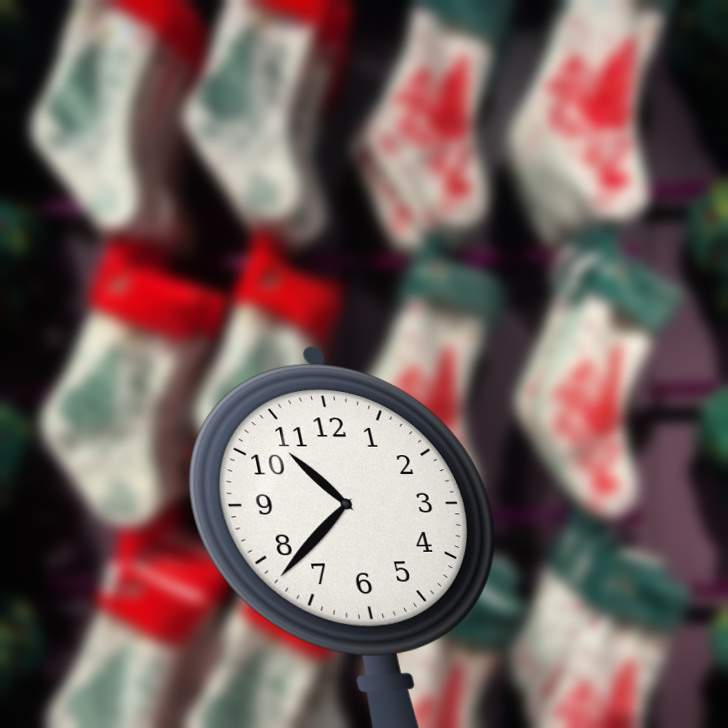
10:38
